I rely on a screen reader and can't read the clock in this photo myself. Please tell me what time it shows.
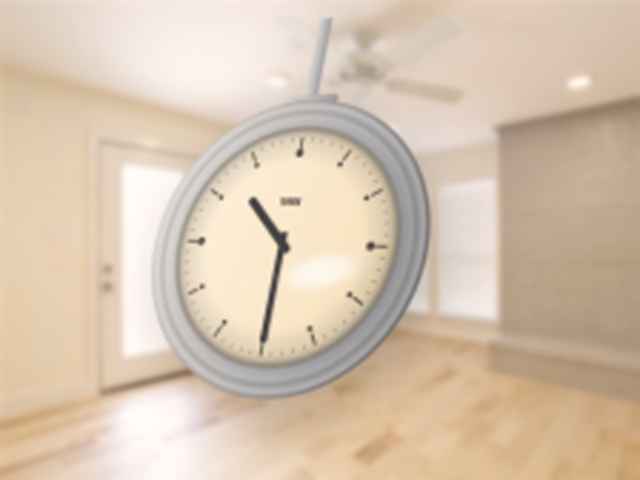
10:30
